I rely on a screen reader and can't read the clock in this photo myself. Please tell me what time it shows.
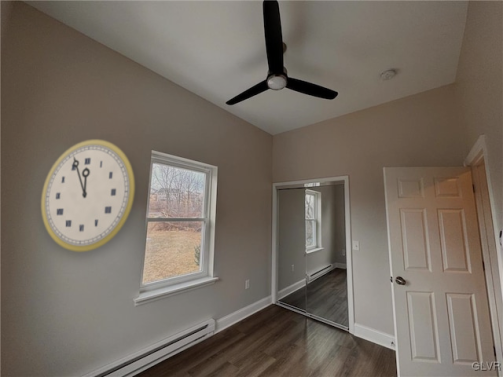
11:56
